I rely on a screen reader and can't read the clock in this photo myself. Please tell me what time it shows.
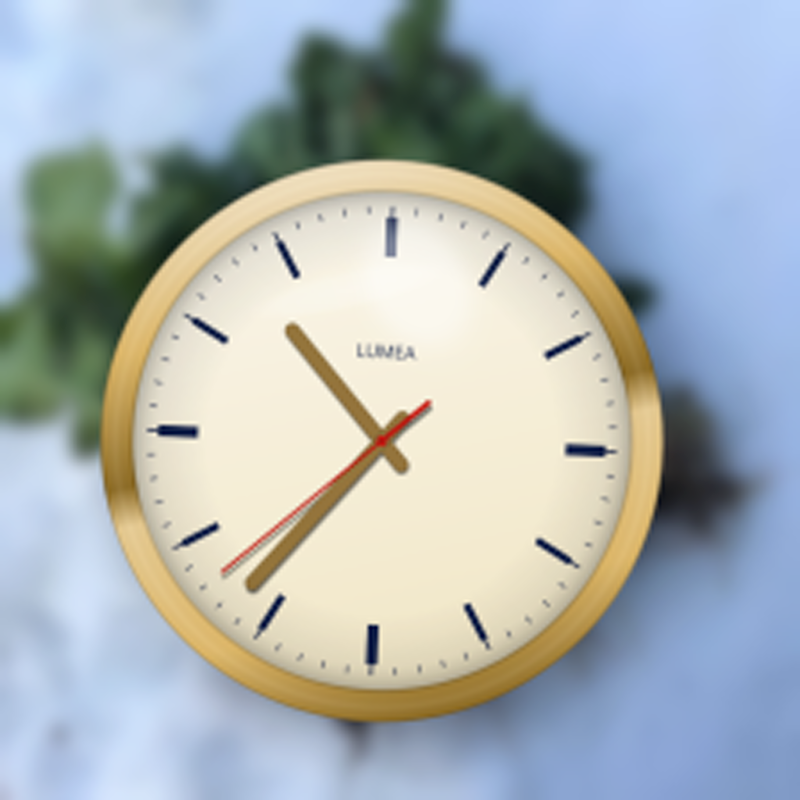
10:36:38
